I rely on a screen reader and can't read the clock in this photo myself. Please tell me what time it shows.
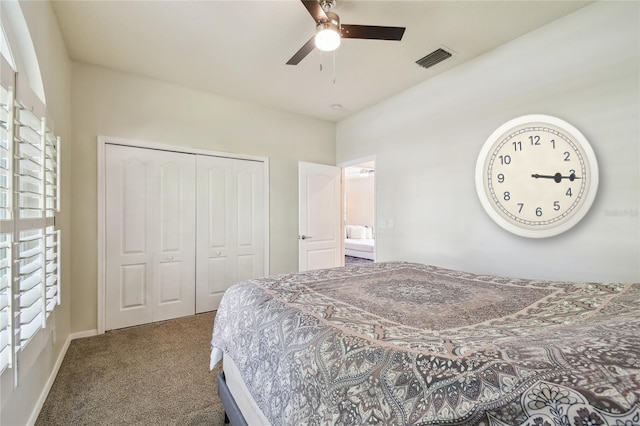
3:16
